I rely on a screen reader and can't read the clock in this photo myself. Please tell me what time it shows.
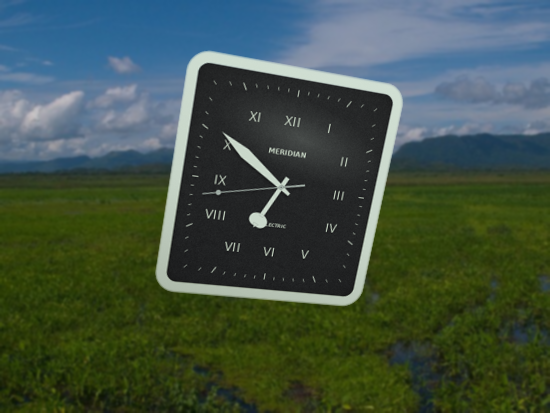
6:50:43
